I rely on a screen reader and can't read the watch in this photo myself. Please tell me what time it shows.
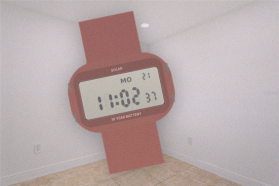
11:02:37
